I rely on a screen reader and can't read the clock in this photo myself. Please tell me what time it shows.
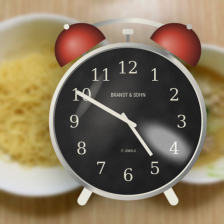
4:50
